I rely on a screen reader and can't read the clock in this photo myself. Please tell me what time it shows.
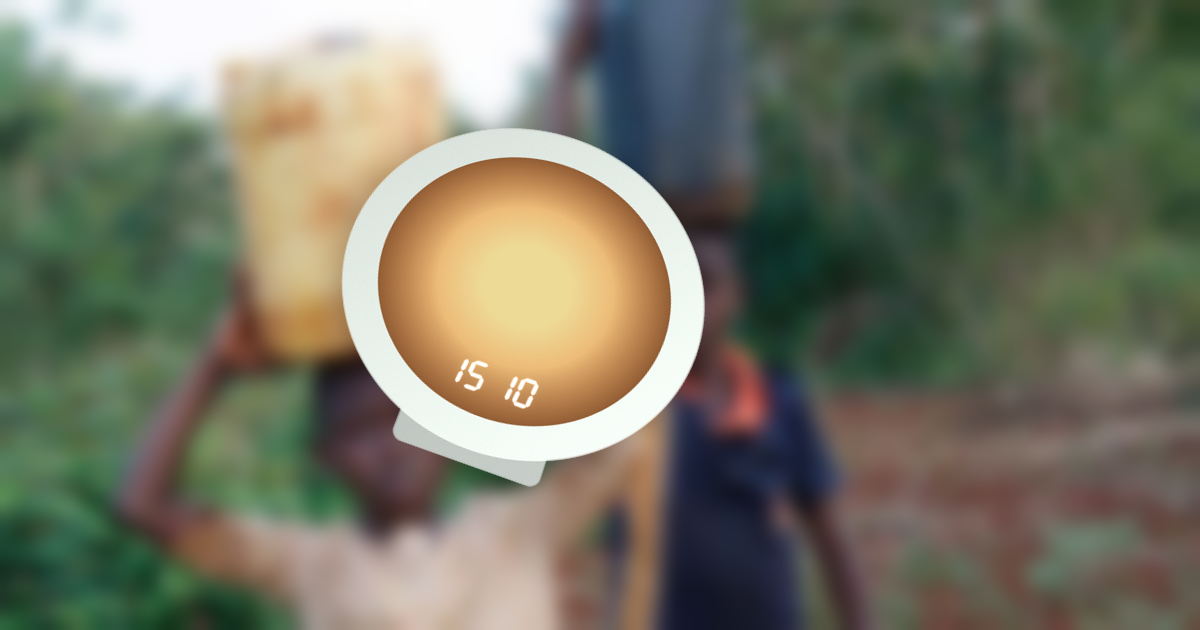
15:10
